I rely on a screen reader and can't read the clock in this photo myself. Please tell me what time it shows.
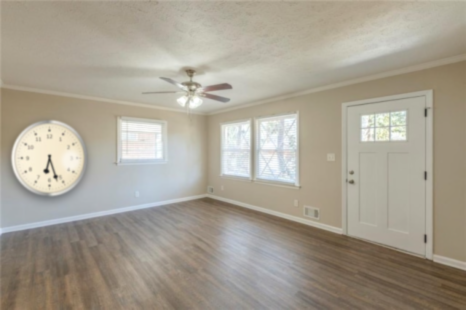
6:27
